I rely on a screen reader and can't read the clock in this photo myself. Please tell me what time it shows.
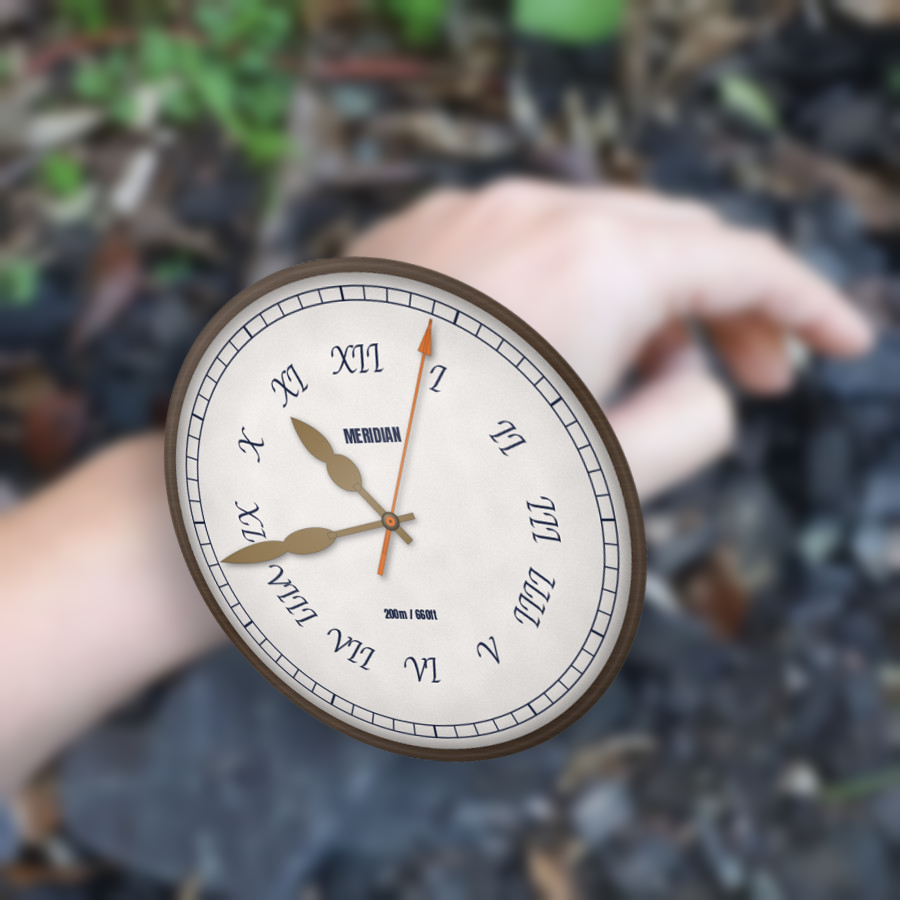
10:43:04
